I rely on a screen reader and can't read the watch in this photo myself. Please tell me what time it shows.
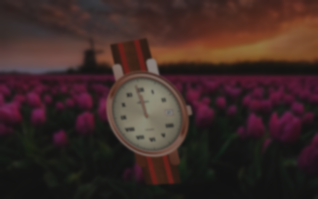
11:59
